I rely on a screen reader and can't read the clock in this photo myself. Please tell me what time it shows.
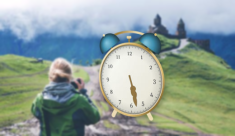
5:28
